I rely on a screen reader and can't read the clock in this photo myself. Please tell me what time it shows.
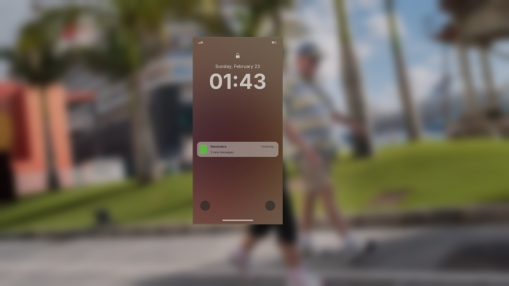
1:43
